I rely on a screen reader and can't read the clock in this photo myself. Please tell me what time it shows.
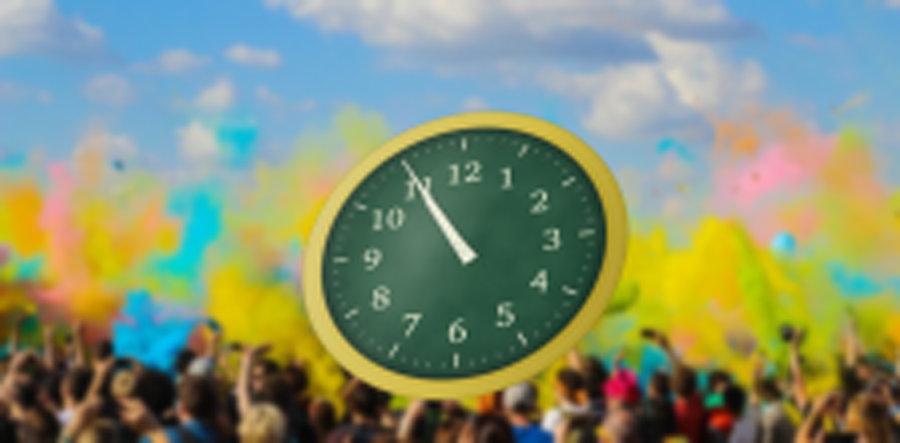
10:55
